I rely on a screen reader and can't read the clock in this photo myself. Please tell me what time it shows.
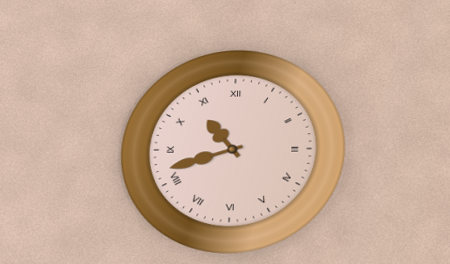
10:42
